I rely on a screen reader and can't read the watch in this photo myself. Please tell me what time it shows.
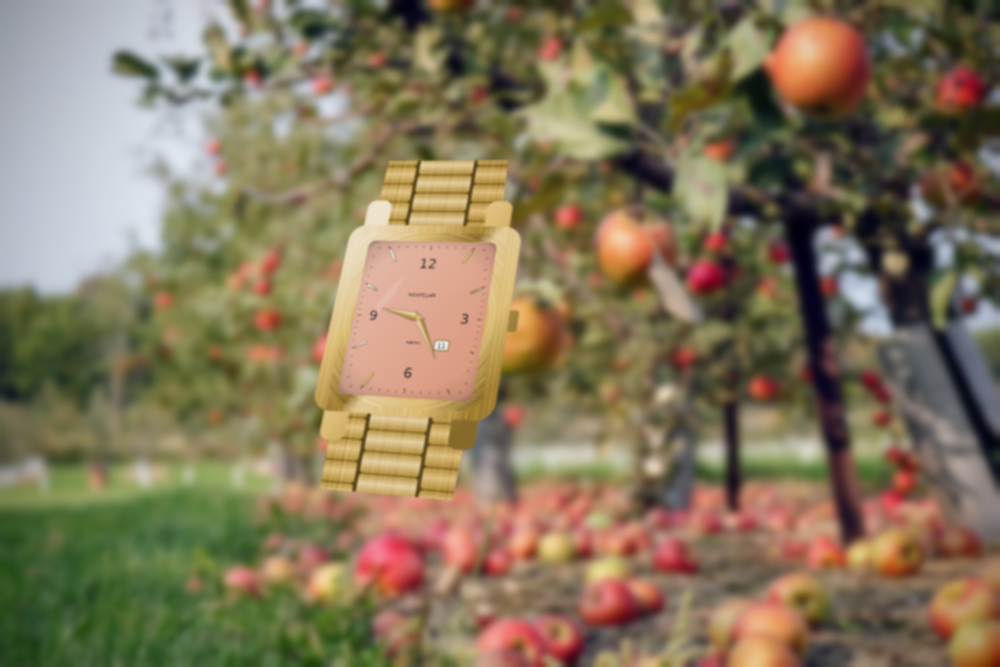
9:25
